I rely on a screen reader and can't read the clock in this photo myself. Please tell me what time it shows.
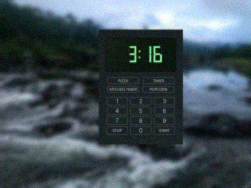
3:16
